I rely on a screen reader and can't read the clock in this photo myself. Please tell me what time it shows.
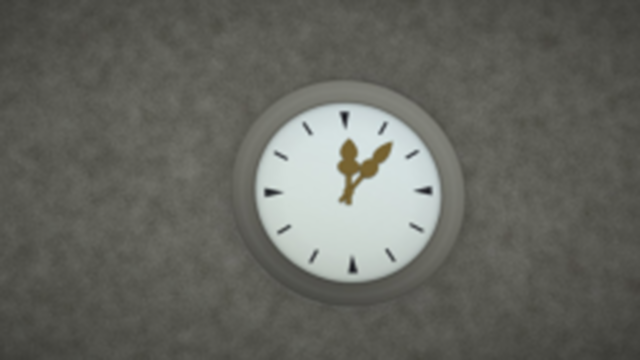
12:07
